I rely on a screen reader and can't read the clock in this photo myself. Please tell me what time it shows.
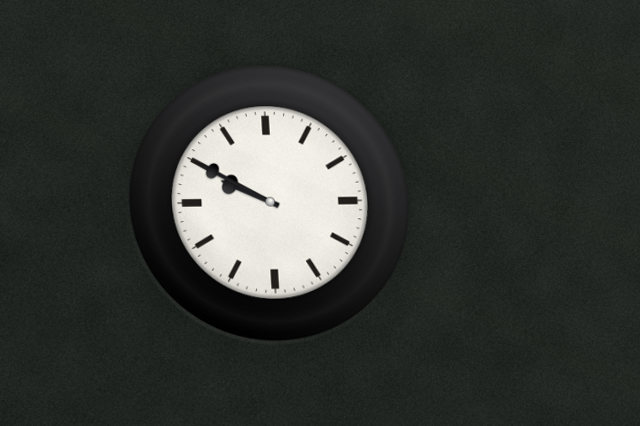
9:50
